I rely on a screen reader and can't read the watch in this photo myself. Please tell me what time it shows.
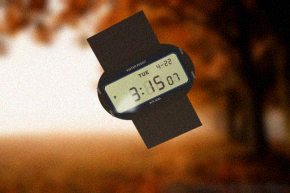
3:15:07
